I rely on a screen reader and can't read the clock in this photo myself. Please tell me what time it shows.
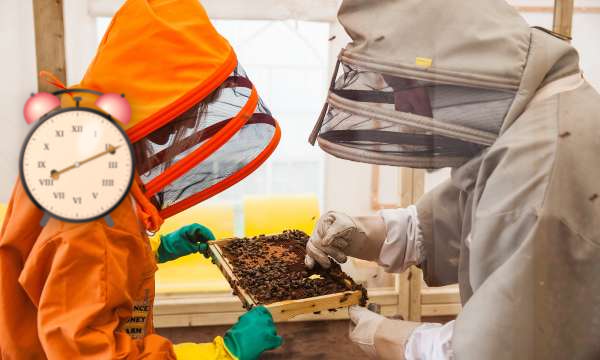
8:11
